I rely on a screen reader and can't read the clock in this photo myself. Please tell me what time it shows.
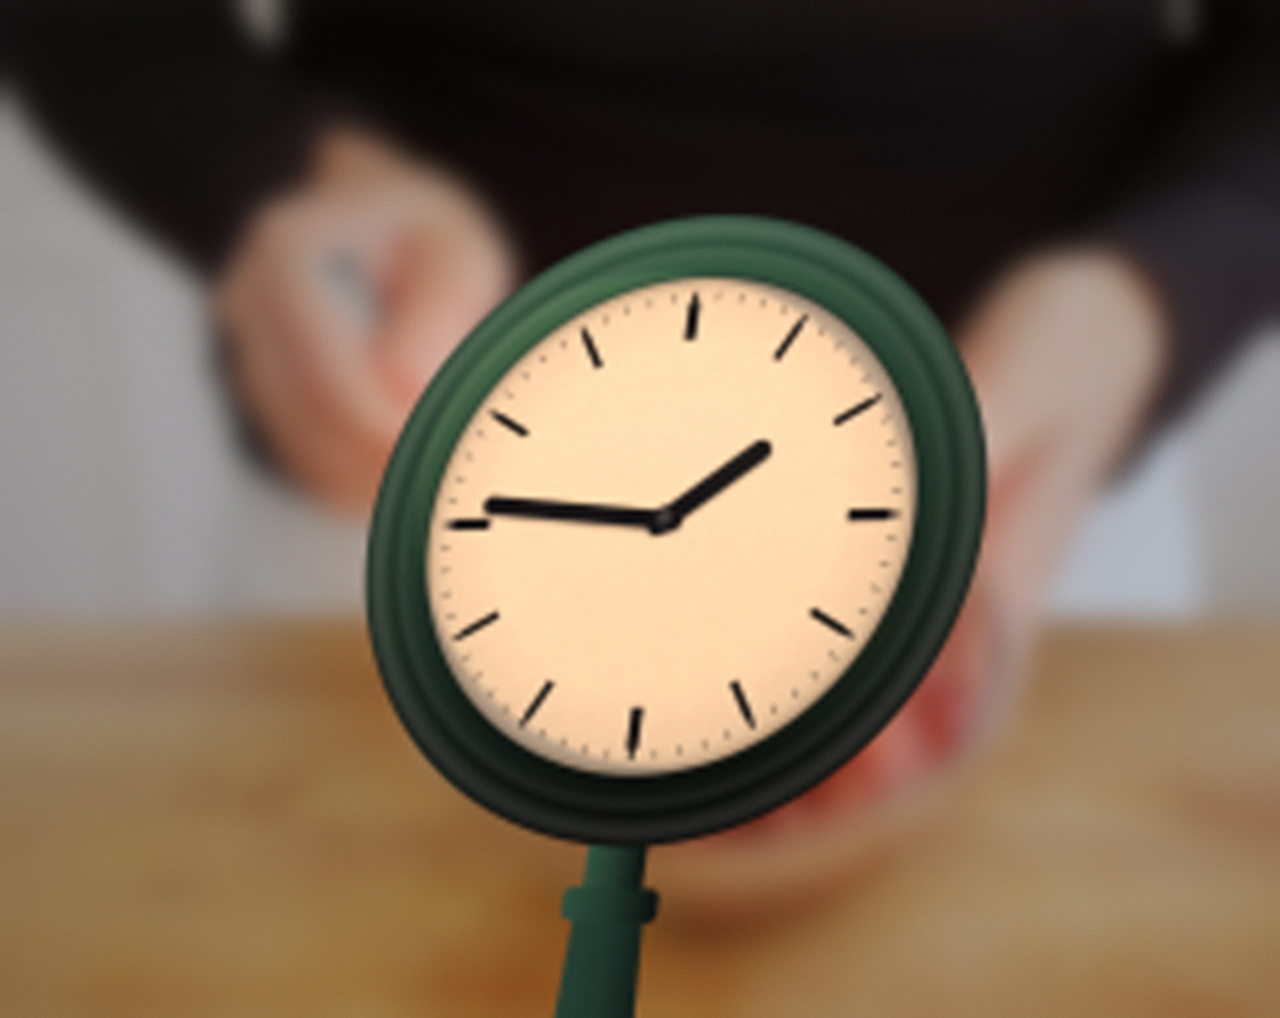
1:46
